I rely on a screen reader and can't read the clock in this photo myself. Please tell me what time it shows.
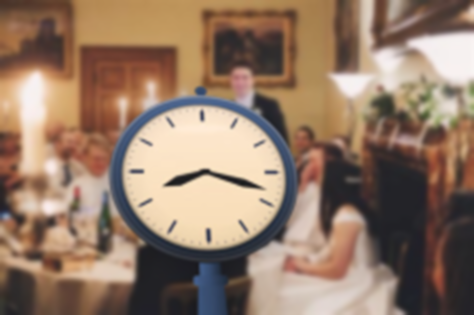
8:18
